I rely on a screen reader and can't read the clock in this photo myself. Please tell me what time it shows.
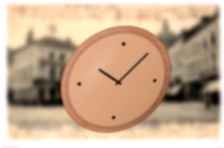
10:07
